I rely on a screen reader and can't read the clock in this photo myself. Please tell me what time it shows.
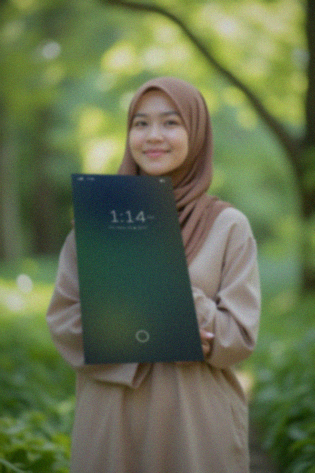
1:14
